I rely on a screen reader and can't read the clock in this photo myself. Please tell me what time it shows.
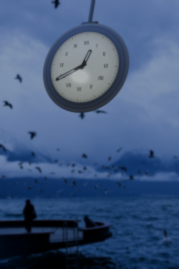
12:40
